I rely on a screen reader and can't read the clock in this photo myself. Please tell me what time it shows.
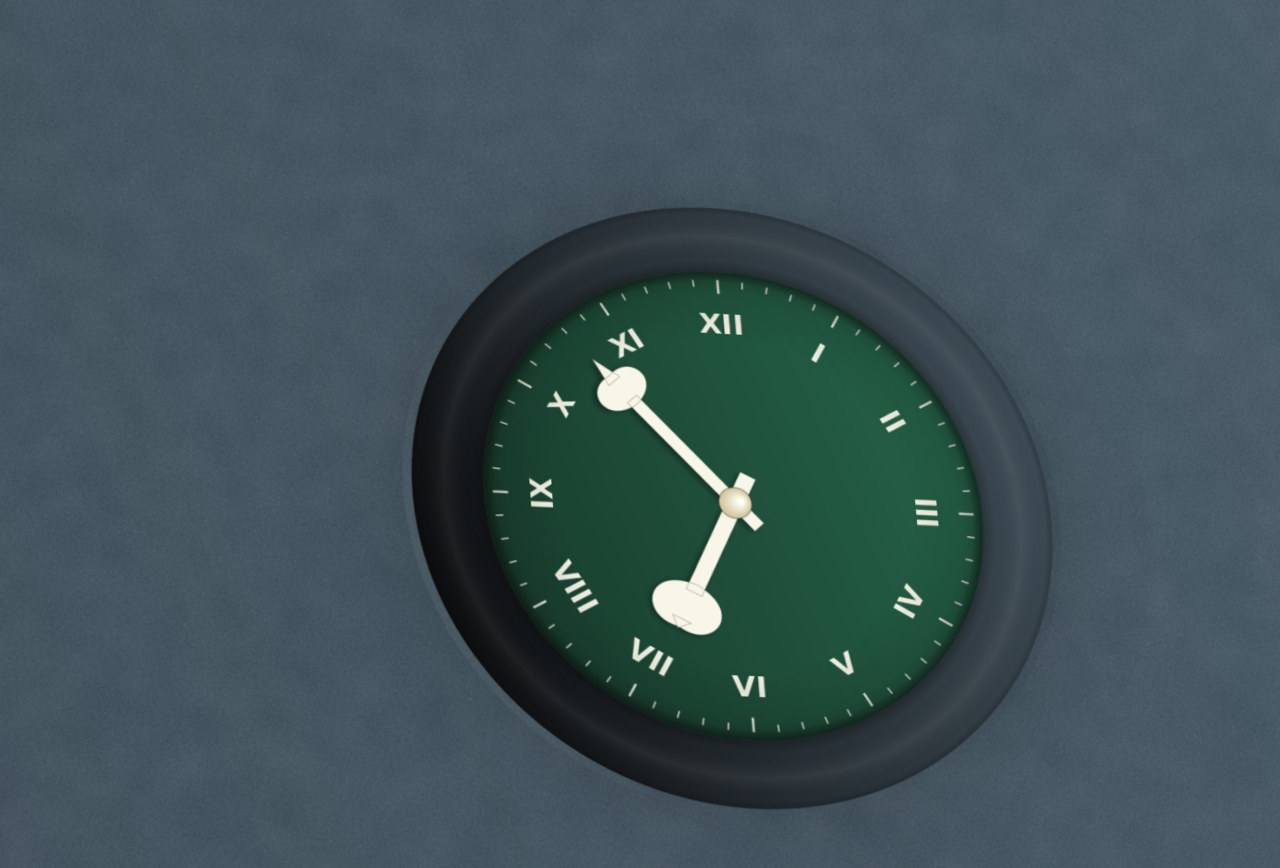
6:53
